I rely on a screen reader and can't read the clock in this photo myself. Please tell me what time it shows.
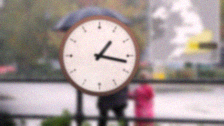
1:17
